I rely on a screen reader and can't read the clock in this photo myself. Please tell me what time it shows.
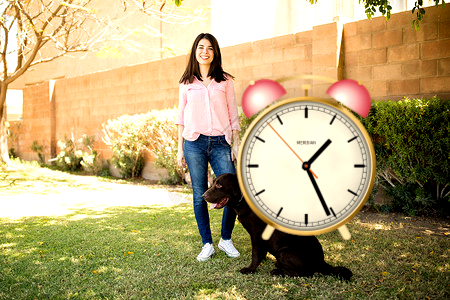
1:25:53
